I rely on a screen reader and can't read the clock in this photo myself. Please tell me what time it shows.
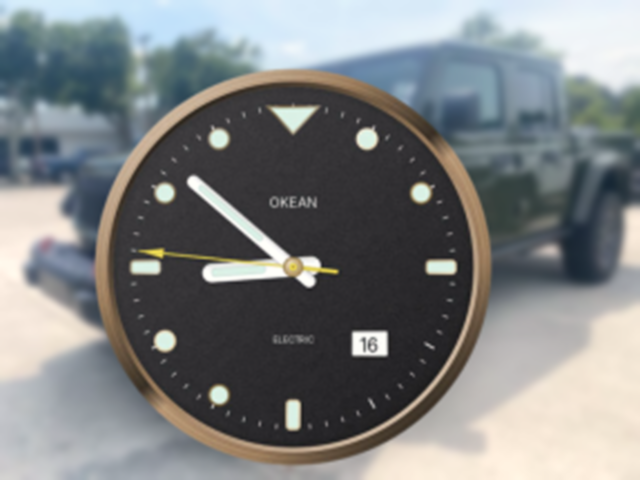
8:51:46
